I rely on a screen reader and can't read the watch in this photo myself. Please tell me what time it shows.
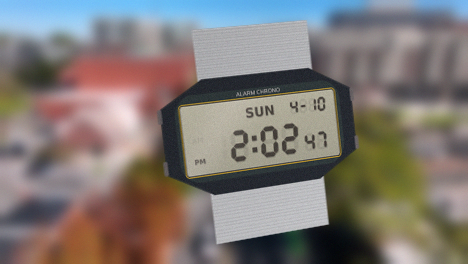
2:02:47
